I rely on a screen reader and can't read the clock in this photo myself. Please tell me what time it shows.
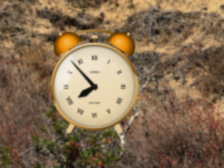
7:53
